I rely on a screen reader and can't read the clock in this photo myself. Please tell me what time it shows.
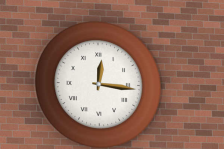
12:16
